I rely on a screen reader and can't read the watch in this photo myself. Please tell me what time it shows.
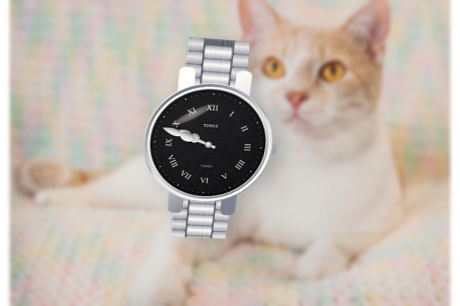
9:48
